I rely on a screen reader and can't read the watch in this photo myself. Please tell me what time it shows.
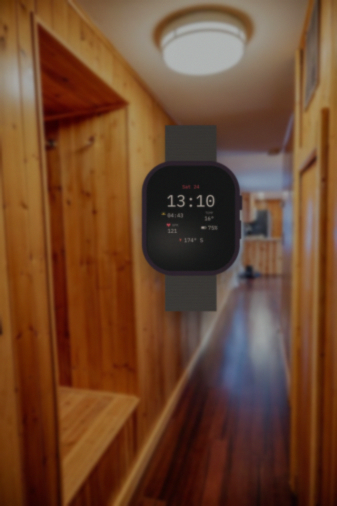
13:10
